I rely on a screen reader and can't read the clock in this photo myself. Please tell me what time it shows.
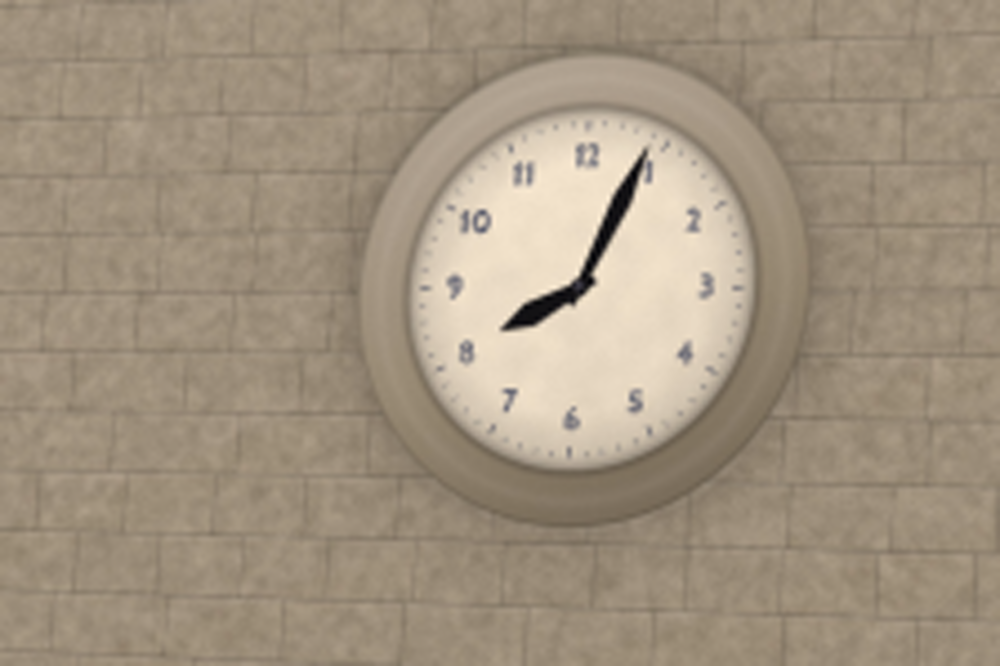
8:04
